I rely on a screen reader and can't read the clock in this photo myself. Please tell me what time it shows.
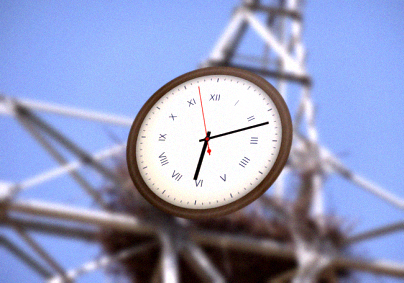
6:11:57
